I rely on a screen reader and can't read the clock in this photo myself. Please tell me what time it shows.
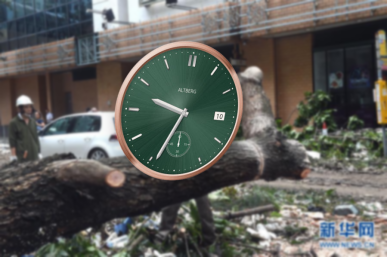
9:34
